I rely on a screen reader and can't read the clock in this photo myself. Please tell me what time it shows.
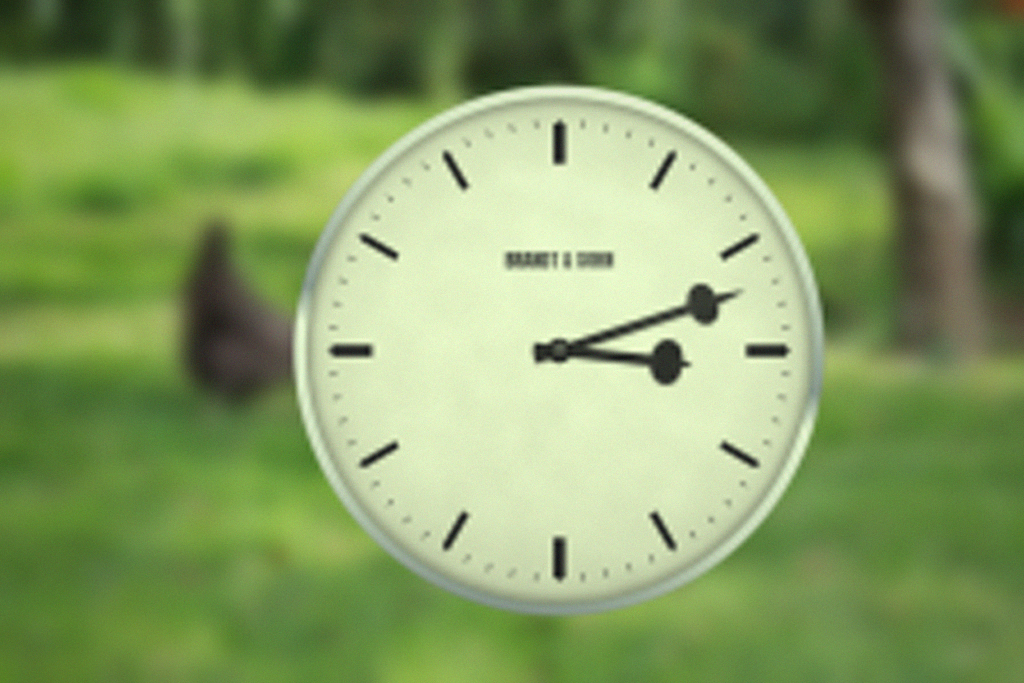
3:12
